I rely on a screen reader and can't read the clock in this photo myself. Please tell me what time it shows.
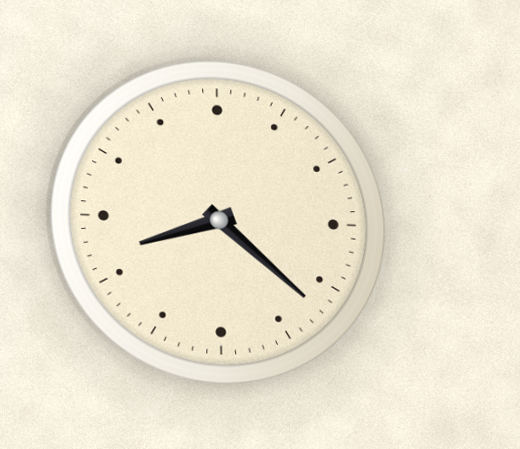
8:22
